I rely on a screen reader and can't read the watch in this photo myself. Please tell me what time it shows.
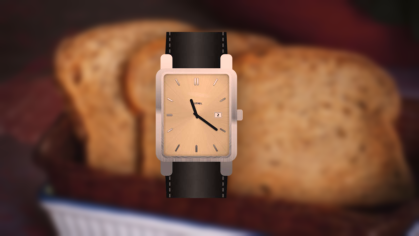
11:21
